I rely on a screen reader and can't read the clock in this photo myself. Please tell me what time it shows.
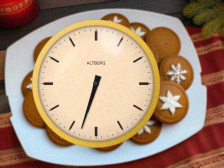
6:33
